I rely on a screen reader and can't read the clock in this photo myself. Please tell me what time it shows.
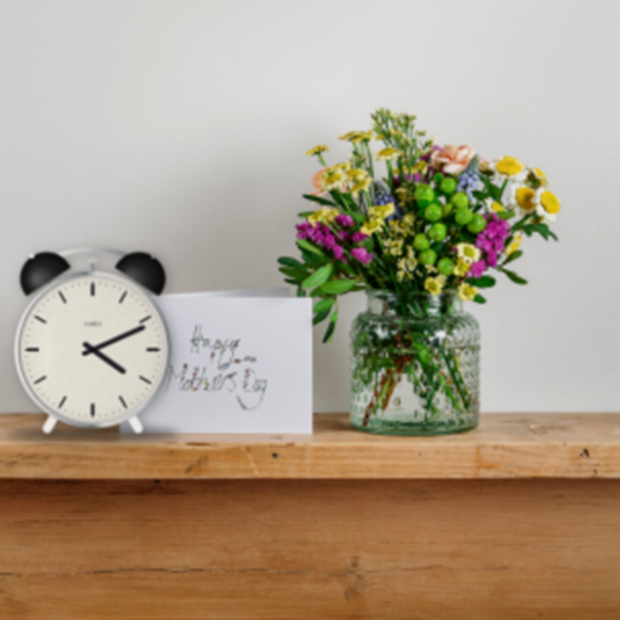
4:11
